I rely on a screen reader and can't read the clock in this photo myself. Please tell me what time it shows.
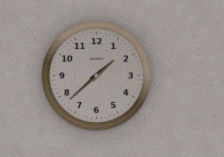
1:38
